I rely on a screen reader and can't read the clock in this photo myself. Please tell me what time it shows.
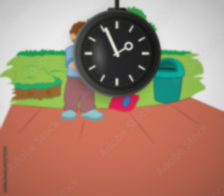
1:56
